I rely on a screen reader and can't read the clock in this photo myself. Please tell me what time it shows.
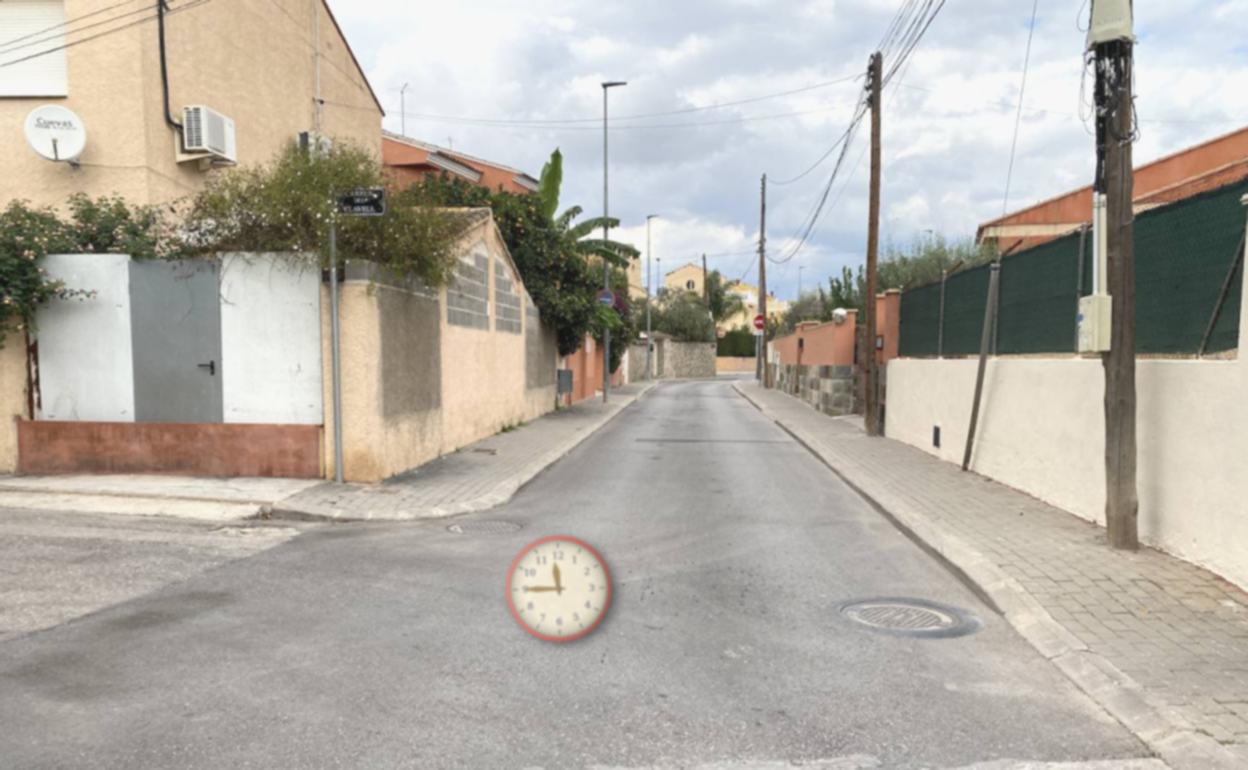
11:45
